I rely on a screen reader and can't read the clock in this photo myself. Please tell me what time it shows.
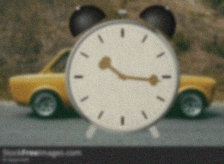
10:16
